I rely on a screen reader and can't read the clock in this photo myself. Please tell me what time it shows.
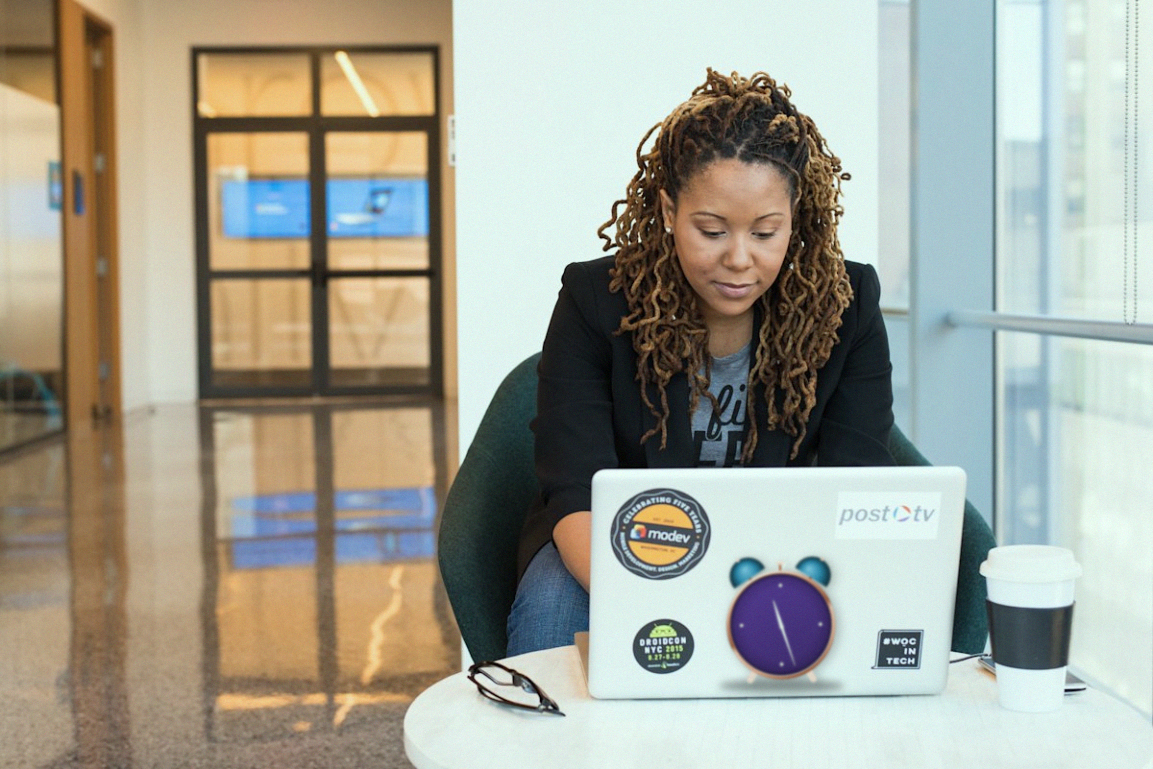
11:27
